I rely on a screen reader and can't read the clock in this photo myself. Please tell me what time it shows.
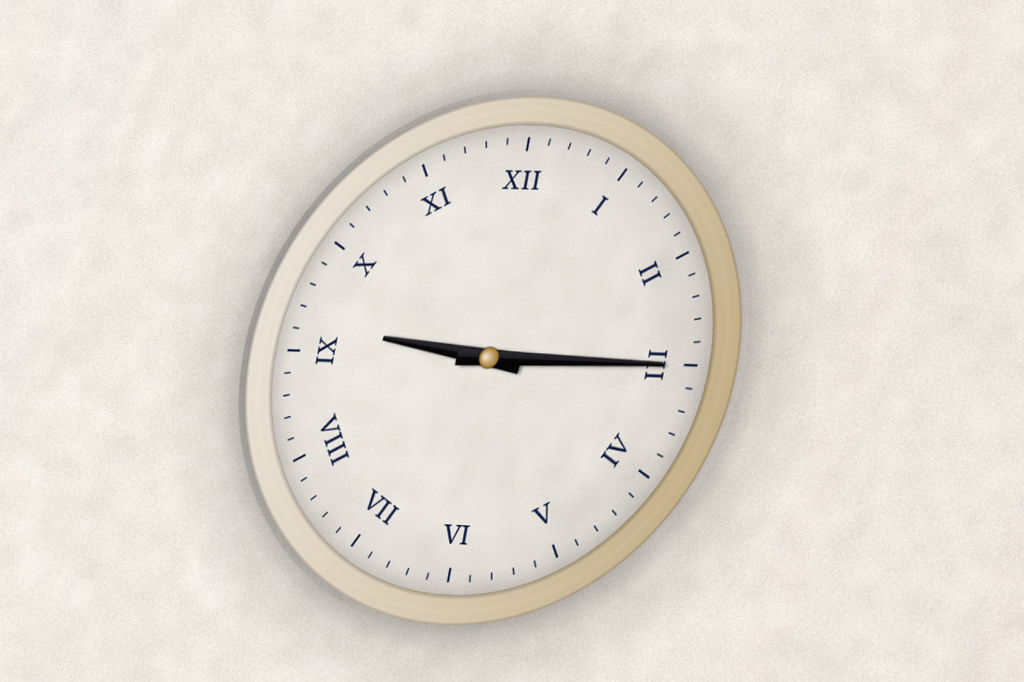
9:15
